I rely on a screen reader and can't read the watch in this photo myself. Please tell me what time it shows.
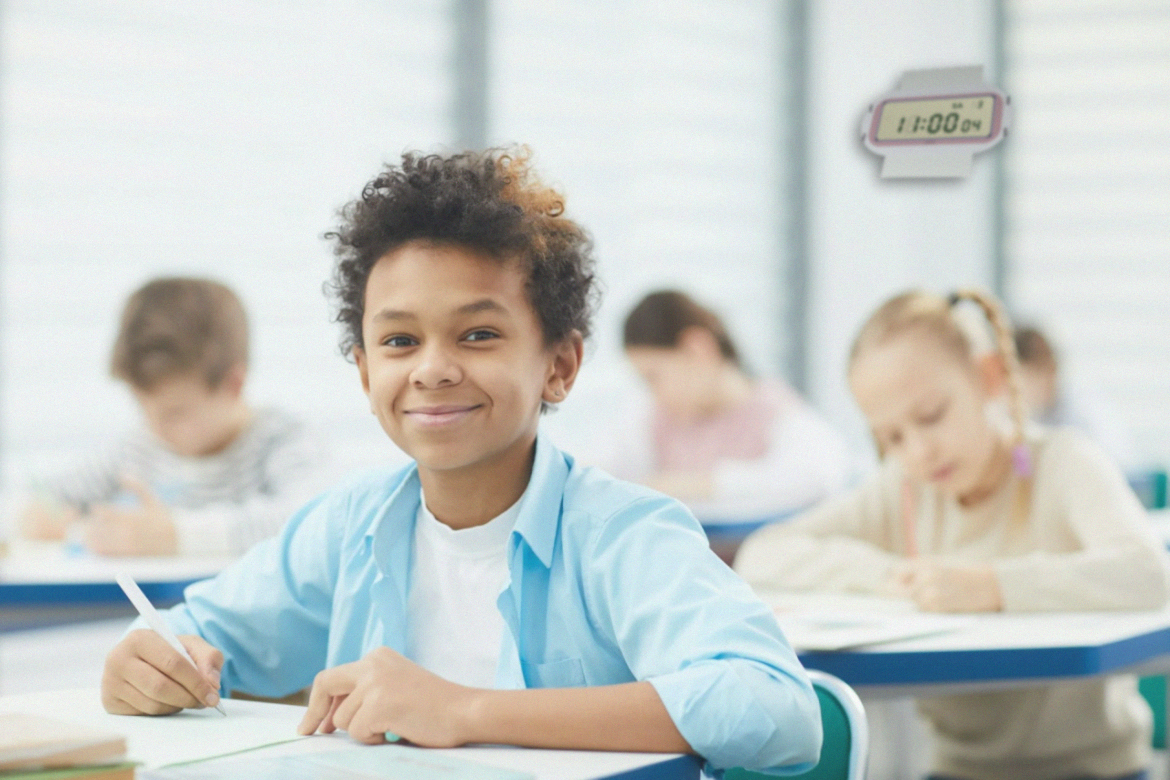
11:00
